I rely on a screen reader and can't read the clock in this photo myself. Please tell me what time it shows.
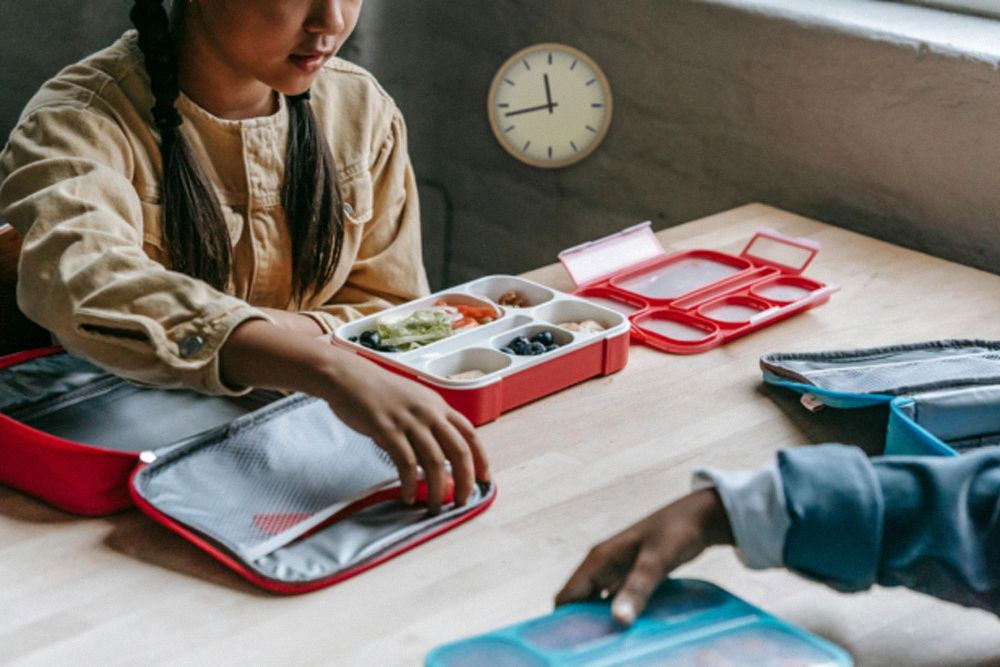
11:43
